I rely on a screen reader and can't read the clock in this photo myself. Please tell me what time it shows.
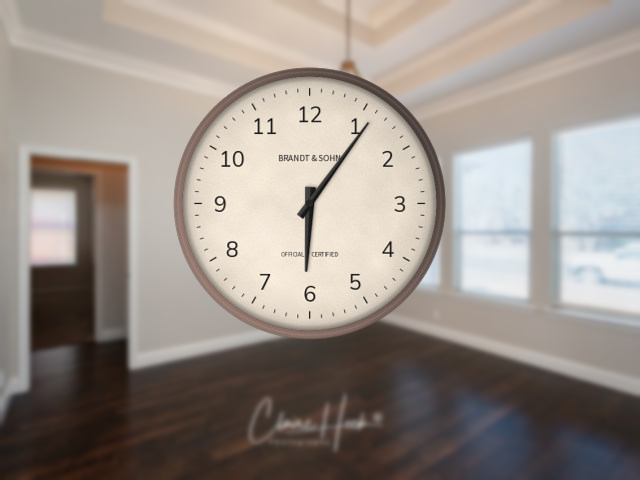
6:06
